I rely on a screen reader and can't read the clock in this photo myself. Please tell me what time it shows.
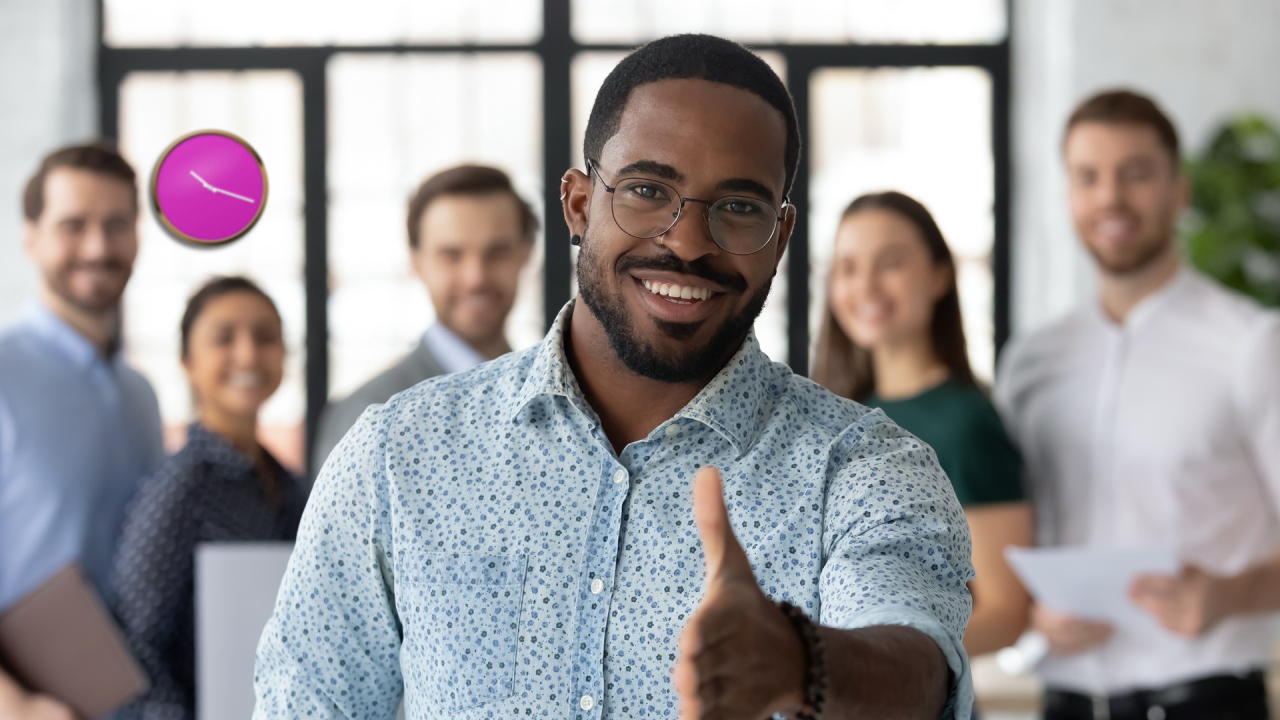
10:18
